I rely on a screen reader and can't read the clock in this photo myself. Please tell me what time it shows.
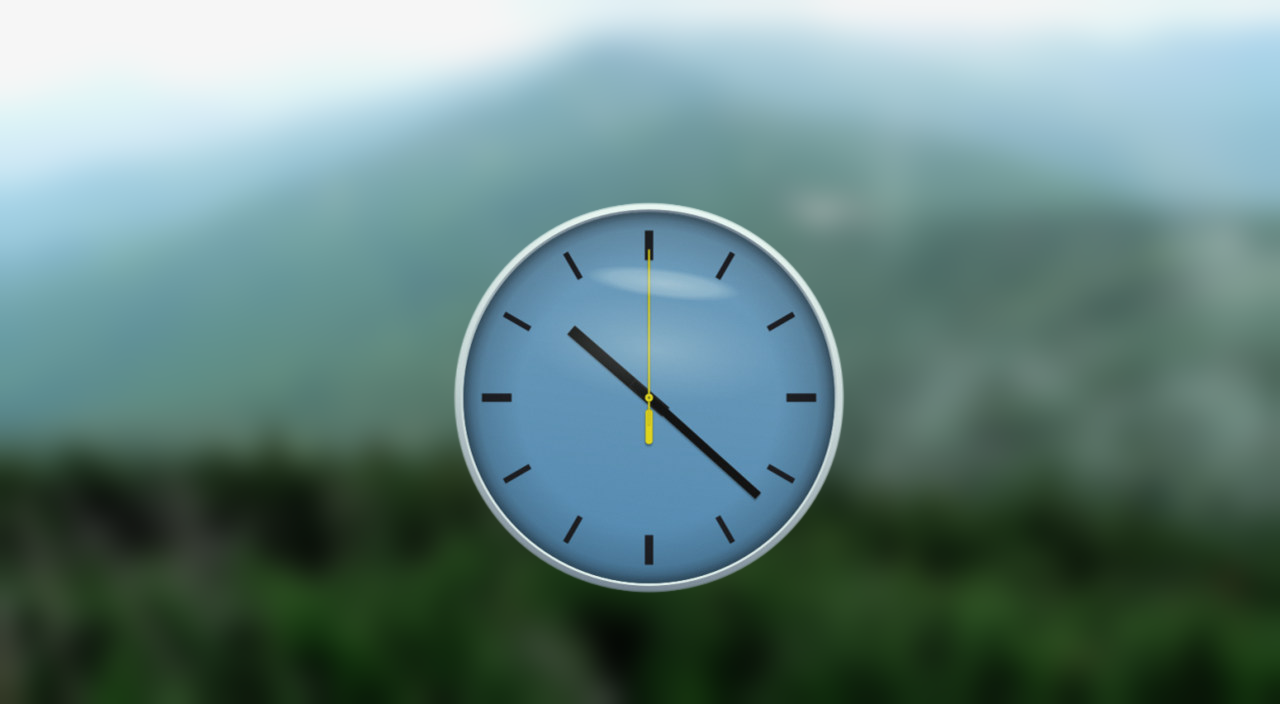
10:22:00
